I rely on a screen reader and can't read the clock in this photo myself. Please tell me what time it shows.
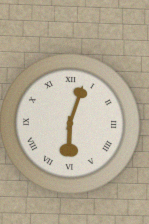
6:03
